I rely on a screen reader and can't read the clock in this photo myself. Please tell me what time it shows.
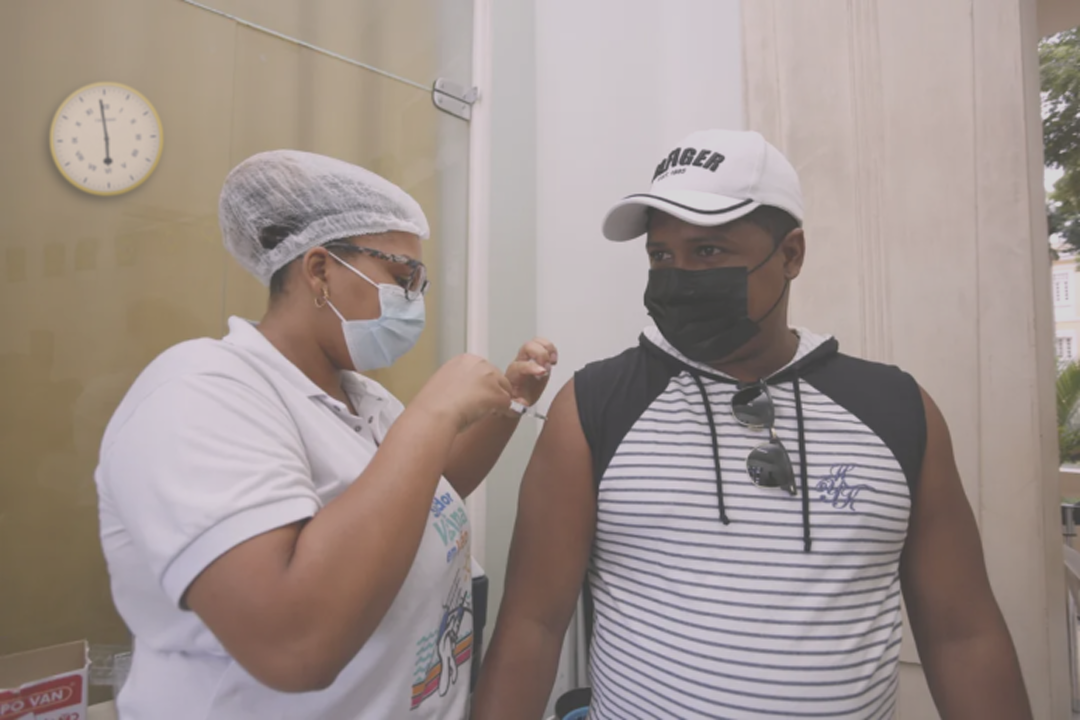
5:59
